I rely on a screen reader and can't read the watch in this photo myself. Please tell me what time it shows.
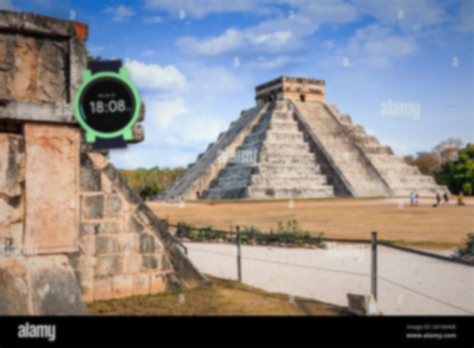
18:08
